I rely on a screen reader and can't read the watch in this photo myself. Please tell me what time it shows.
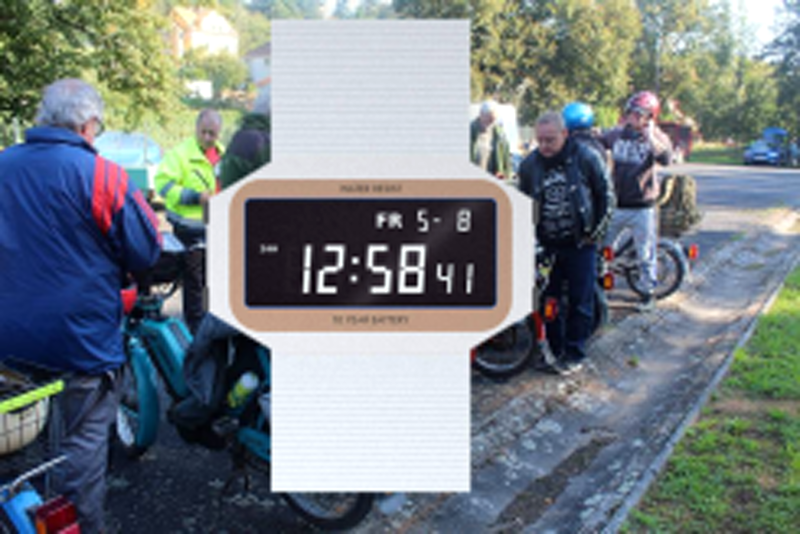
12:58:41
